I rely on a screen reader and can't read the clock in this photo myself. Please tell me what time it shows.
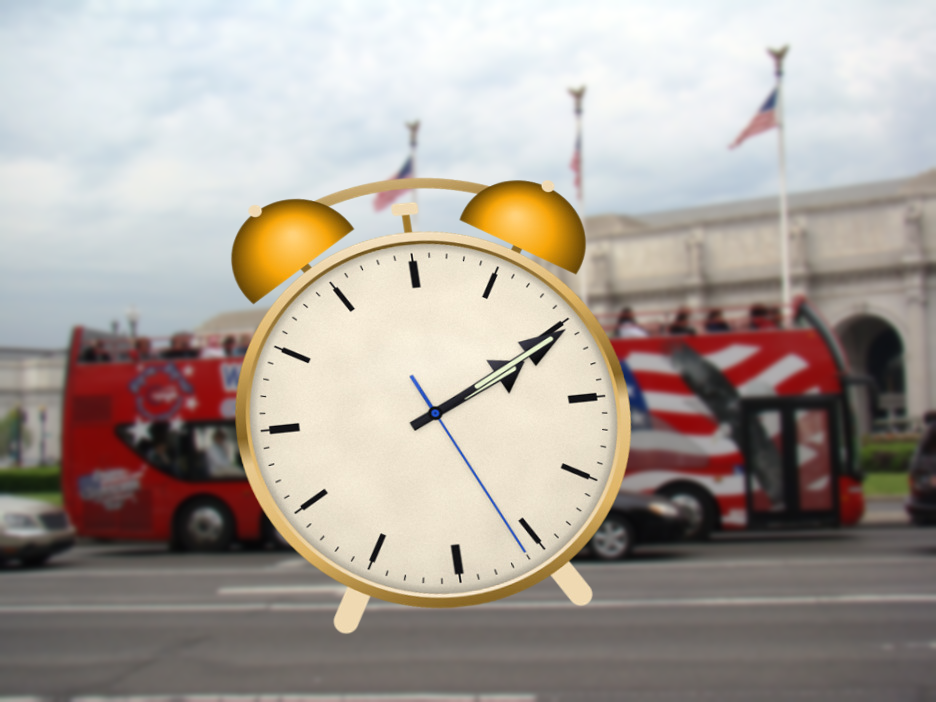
2:10:26
